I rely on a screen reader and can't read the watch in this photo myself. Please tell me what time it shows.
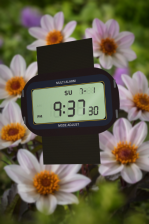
9:37:30
